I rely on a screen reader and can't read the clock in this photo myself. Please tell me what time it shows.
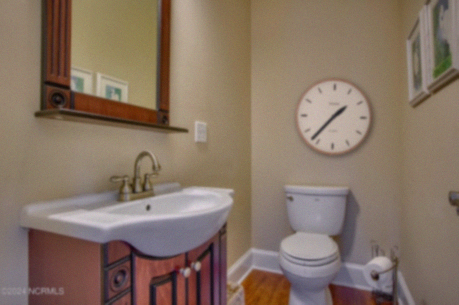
1:37
